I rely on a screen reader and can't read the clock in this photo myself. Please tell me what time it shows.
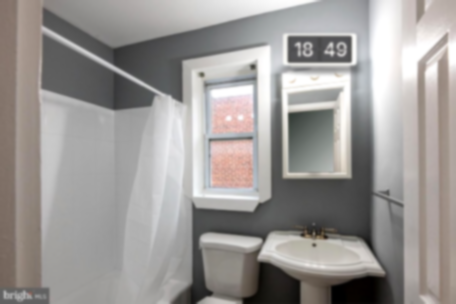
18:49
